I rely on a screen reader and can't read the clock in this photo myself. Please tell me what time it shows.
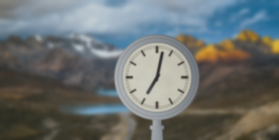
7:02
